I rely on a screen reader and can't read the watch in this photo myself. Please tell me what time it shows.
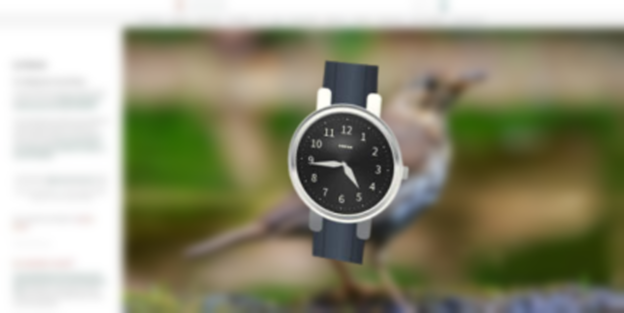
4:44
